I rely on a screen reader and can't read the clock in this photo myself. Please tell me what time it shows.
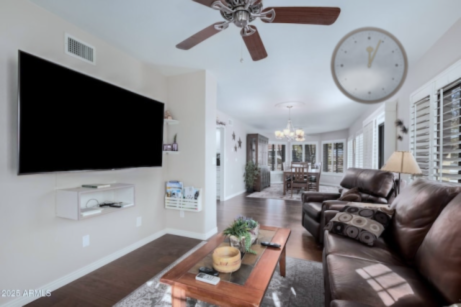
12:04
